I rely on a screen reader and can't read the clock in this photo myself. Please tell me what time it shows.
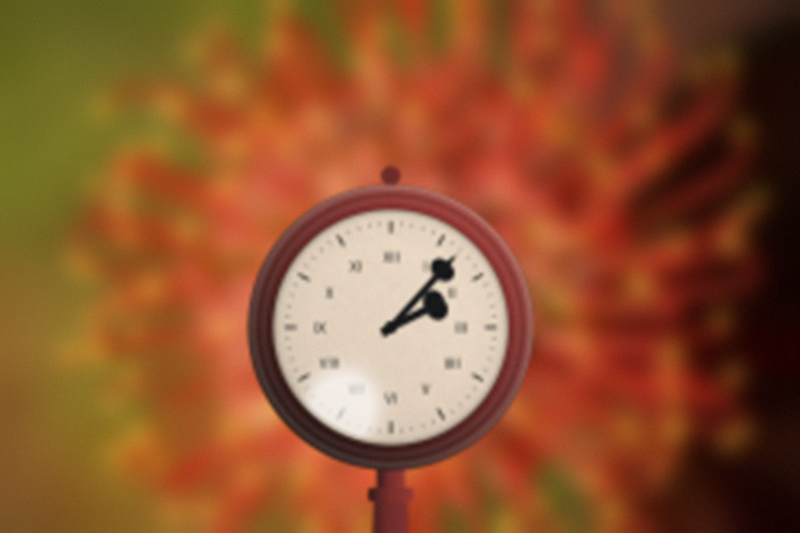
2:07
